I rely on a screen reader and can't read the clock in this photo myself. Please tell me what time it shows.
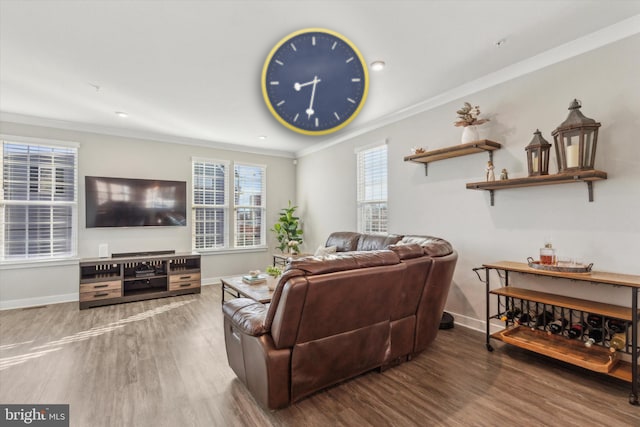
8:32
